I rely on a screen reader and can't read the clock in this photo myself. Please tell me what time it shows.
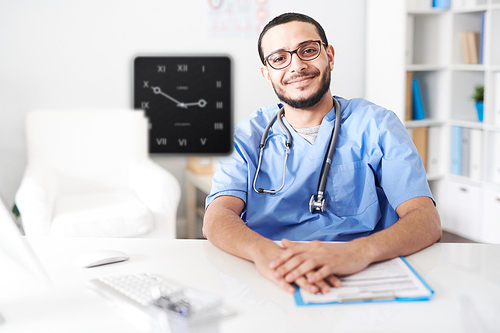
2:50
